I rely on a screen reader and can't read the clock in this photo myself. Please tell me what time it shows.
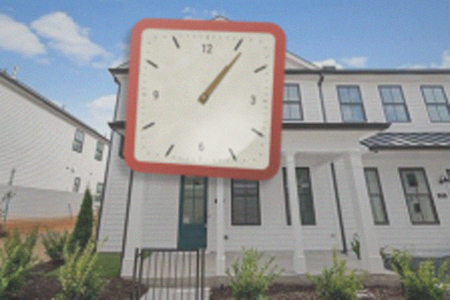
1:06
